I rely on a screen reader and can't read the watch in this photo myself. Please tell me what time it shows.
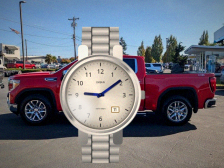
9:09
